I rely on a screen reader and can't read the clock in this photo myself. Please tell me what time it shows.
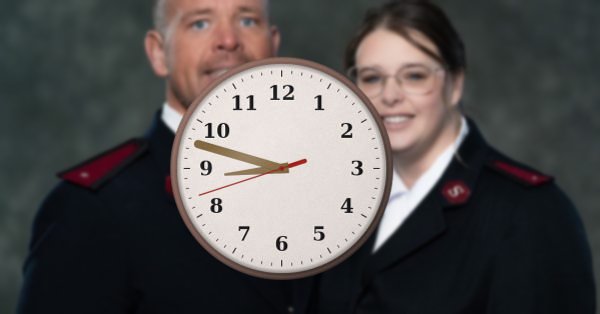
8:47:42
